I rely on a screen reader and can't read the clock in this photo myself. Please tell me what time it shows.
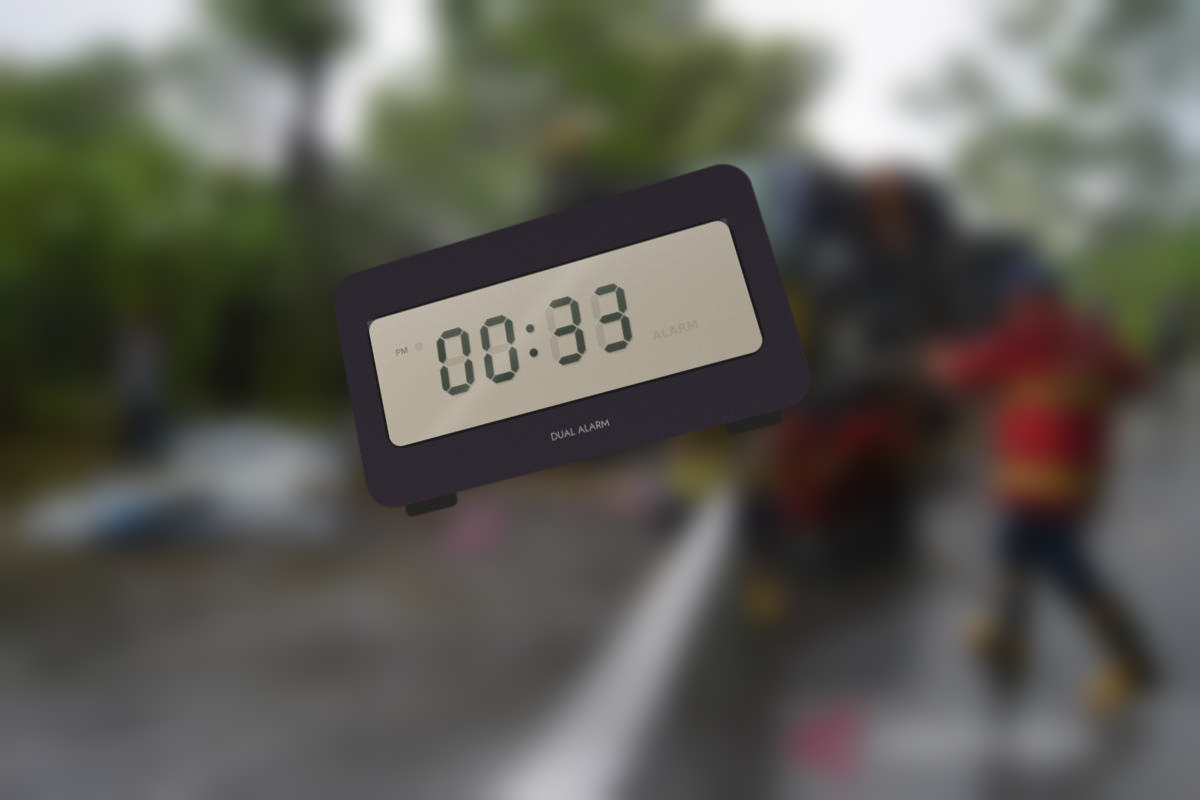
0:33
